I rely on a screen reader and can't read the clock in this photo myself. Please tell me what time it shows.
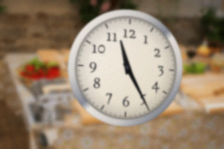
11:25
